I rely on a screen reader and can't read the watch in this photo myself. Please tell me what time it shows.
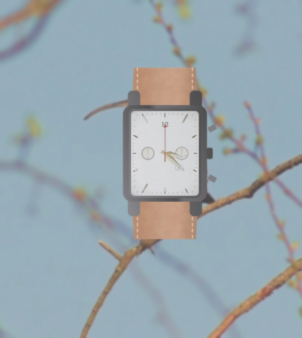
3:22
